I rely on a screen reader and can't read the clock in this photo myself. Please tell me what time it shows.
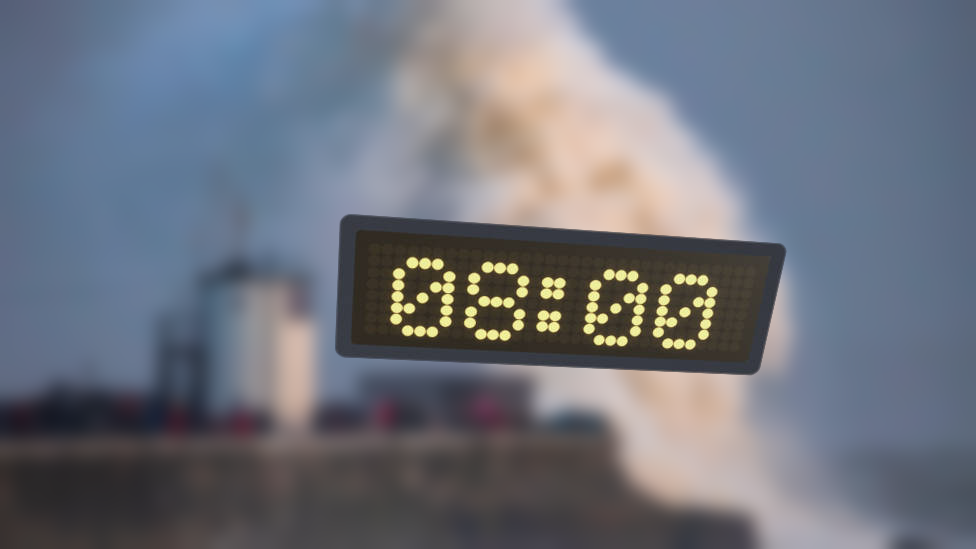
8:00
